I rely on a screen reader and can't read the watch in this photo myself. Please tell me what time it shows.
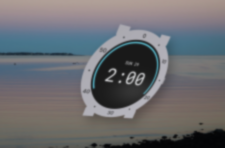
2:00
